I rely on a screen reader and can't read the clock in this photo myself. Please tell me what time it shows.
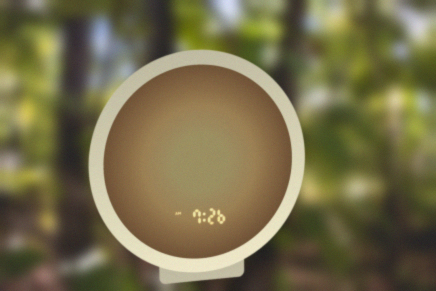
7:26
